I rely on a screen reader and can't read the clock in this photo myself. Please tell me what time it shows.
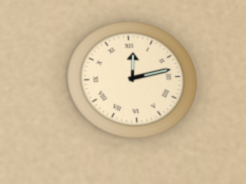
12:13
